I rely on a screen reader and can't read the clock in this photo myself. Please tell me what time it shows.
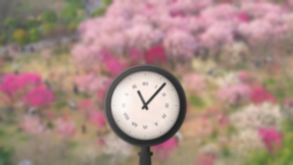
11:07
